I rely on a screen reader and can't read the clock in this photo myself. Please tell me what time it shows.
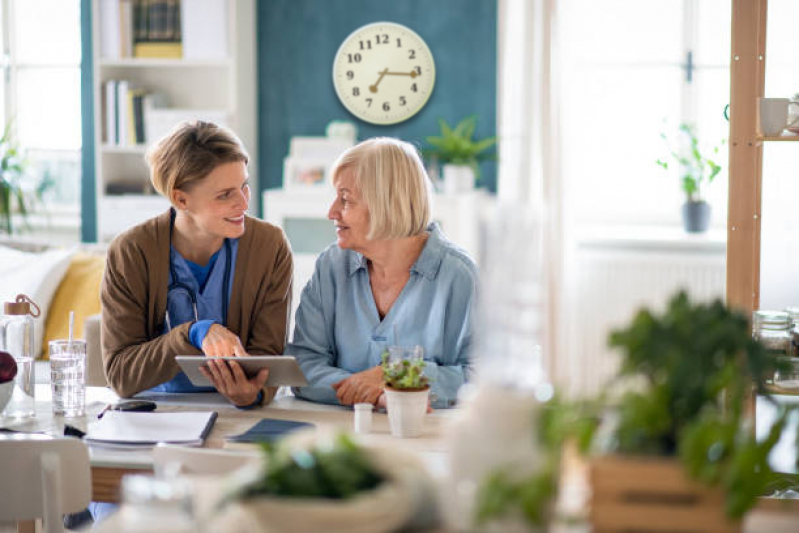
7:16
